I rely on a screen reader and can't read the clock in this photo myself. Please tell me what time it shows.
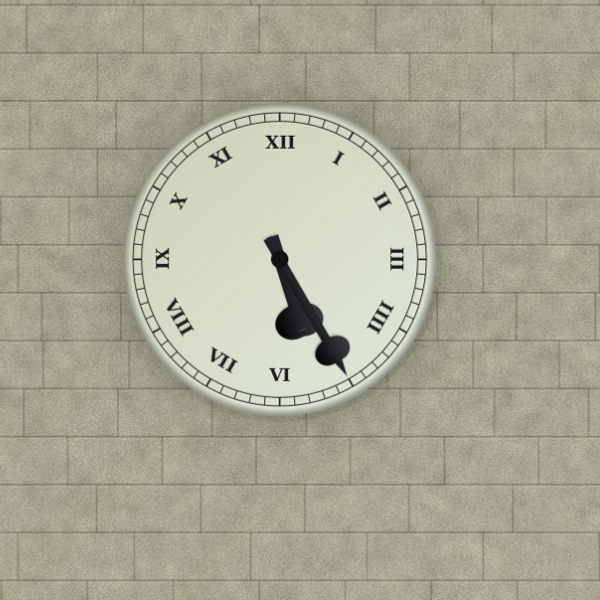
5:25
